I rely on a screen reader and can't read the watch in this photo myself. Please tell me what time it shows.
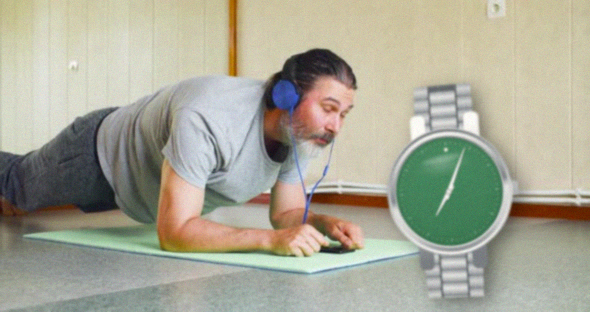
7:04
